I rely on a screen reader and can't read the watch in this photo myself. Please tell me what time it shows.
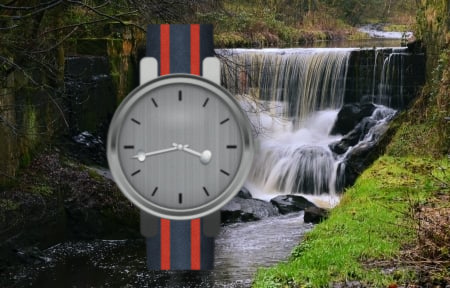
3:43
